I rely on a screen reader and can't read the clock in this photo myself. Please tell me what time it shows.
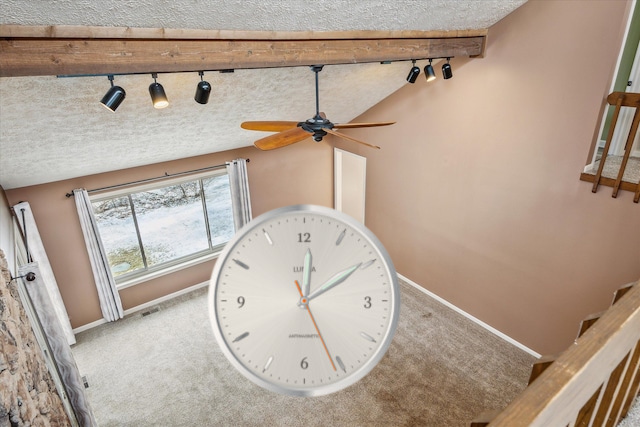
12:09:26
